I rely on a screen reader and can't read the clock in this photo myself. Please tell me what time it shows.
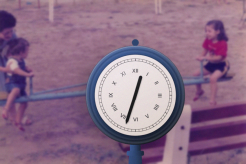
12:33
